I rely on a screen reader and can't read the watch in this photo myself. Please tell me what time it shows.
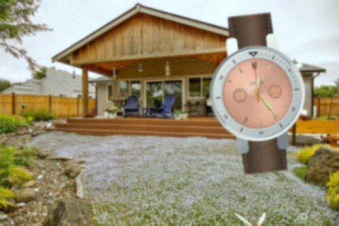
12:24
